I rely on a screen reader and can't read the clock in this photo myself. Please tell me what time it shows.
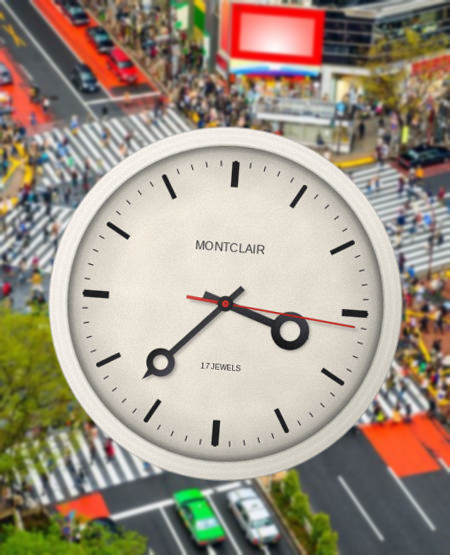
3:37:16
